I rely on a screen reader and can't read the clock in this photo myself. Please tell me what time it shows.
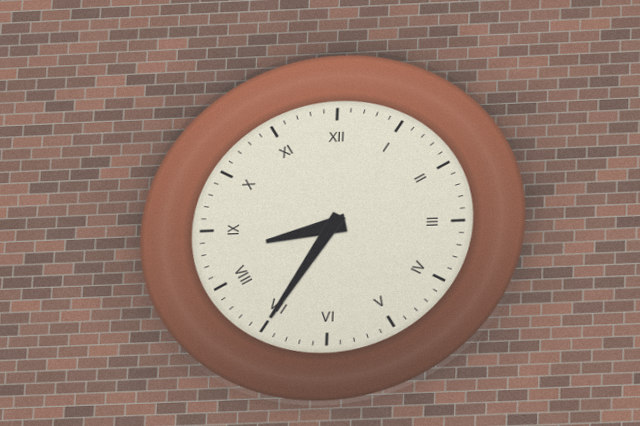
8:35
